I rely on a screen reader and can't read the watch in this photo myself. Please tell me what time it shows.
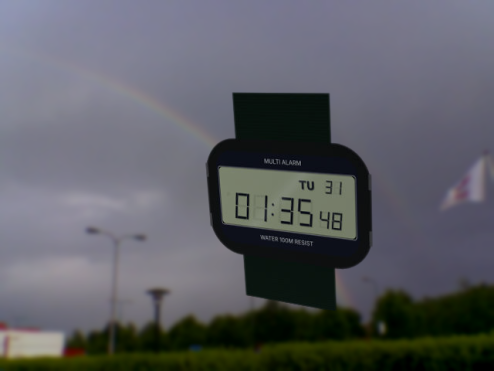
1:35:48
